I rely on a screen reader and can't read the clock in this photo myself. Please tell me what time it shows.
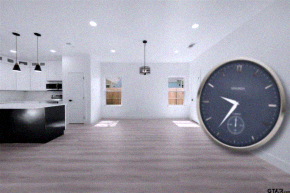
9:36
